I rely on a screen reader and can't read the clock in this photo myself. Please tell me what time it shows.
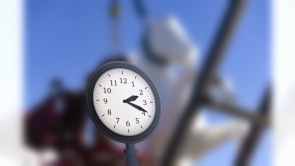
2:19
